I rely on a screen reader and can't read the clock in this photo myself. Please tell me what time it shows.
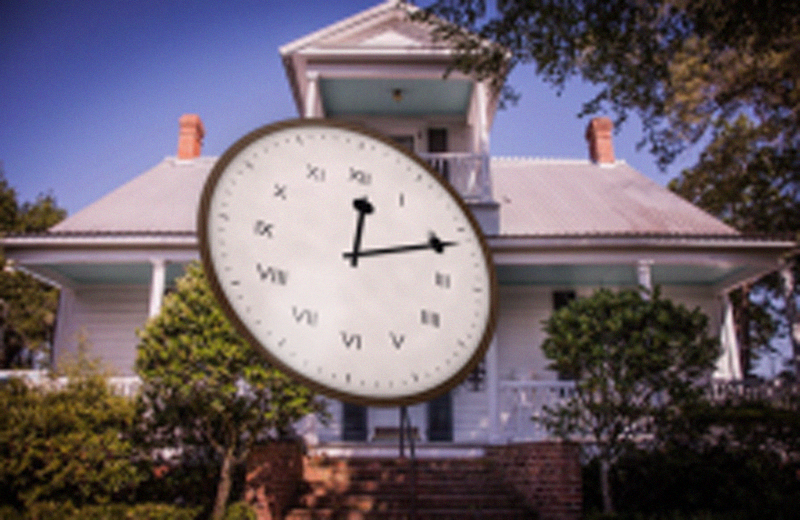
12:11
